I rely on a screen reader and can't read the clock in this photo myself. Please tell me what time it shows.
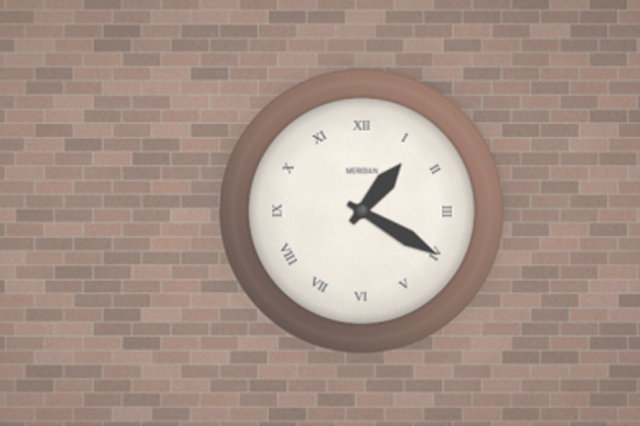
1:20
